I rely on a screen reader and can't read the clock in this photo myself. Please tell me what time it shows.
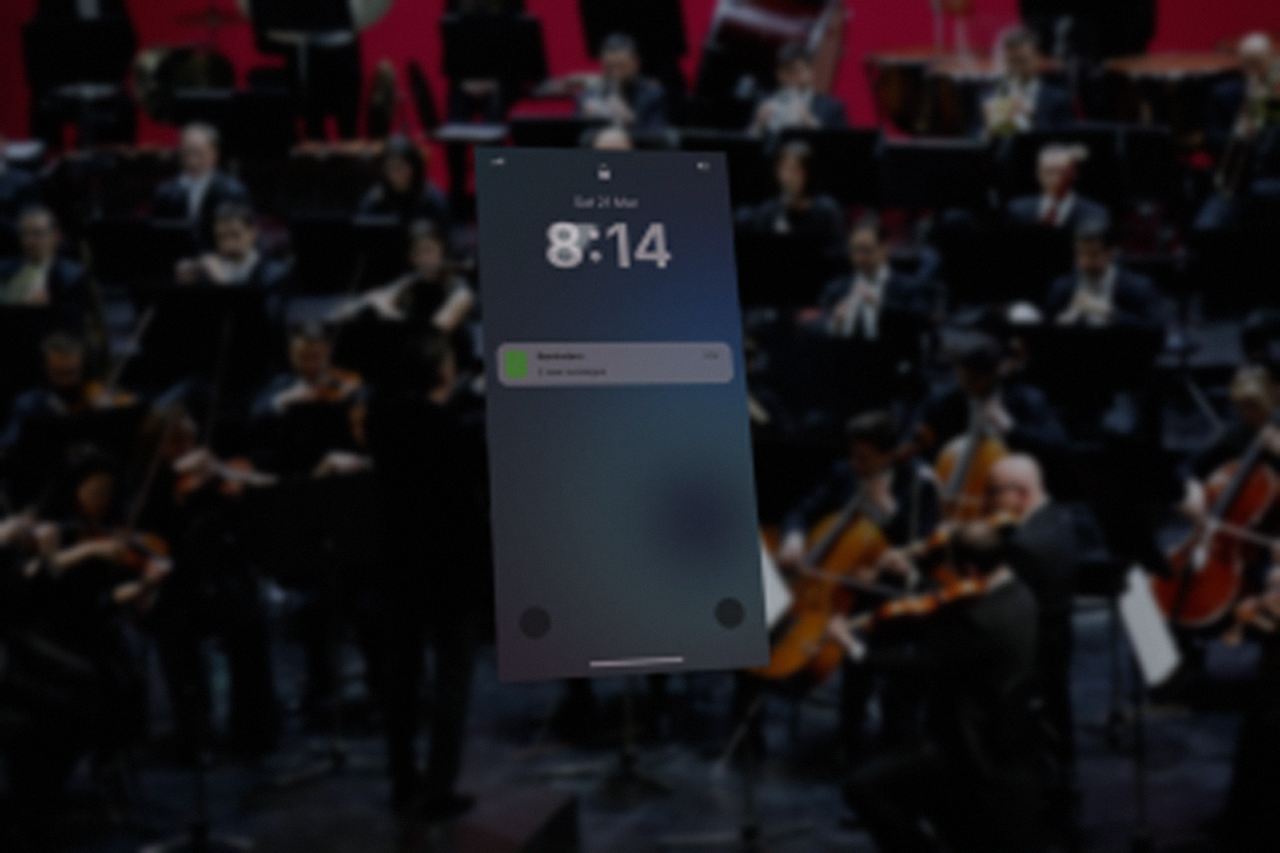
8:14
